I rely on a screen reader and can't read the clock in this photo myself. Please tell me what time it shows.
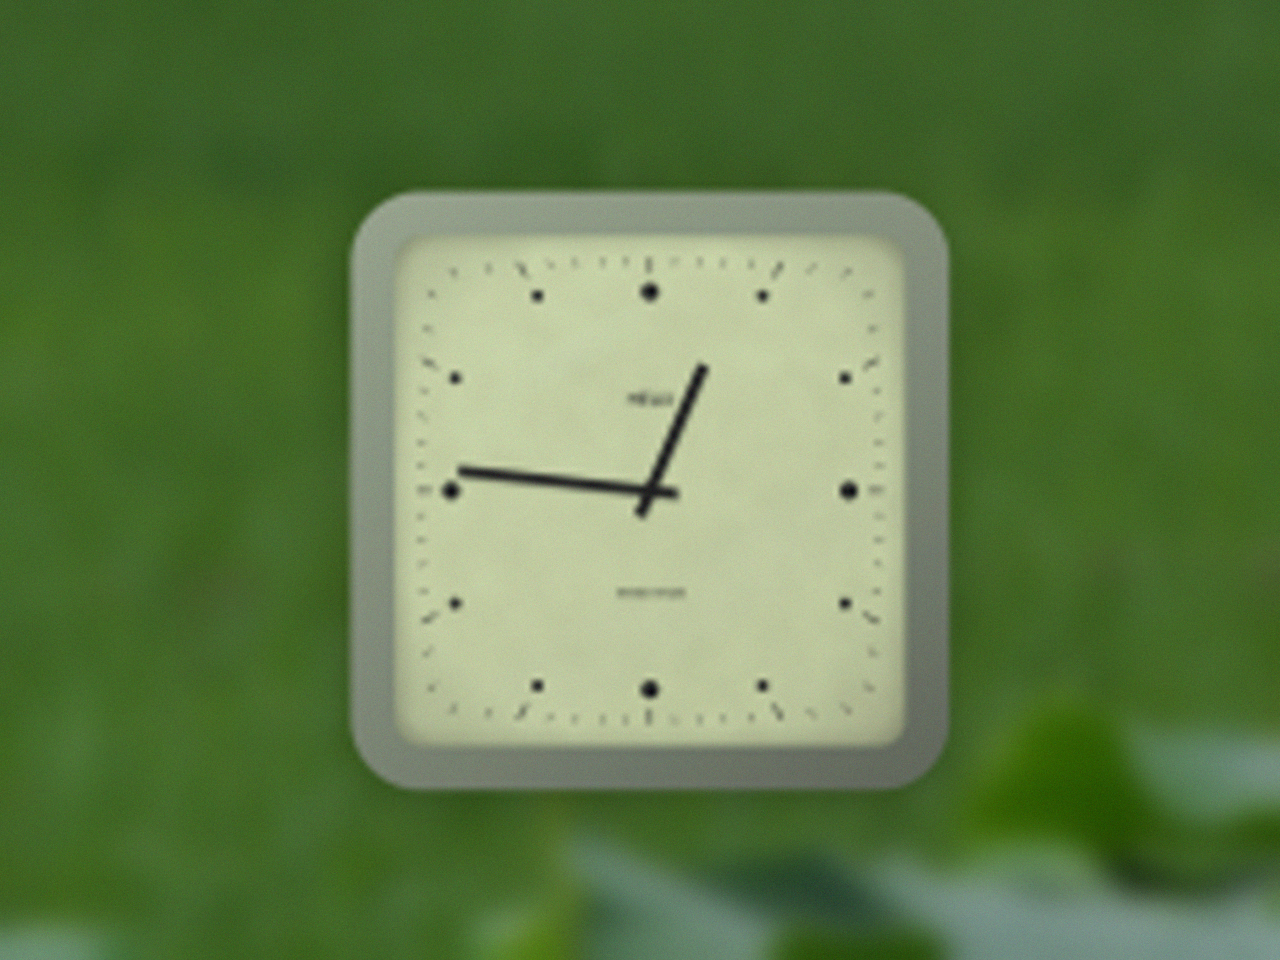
12:46
